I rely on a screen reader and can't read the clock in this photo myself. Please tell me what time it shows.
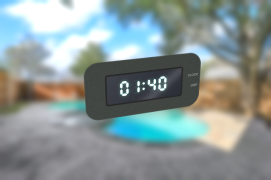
1:40
